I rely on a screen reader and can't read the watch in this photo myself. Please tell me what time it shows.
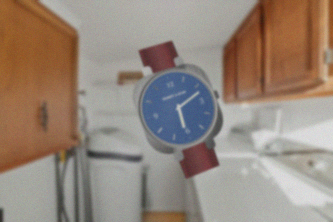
6:12
